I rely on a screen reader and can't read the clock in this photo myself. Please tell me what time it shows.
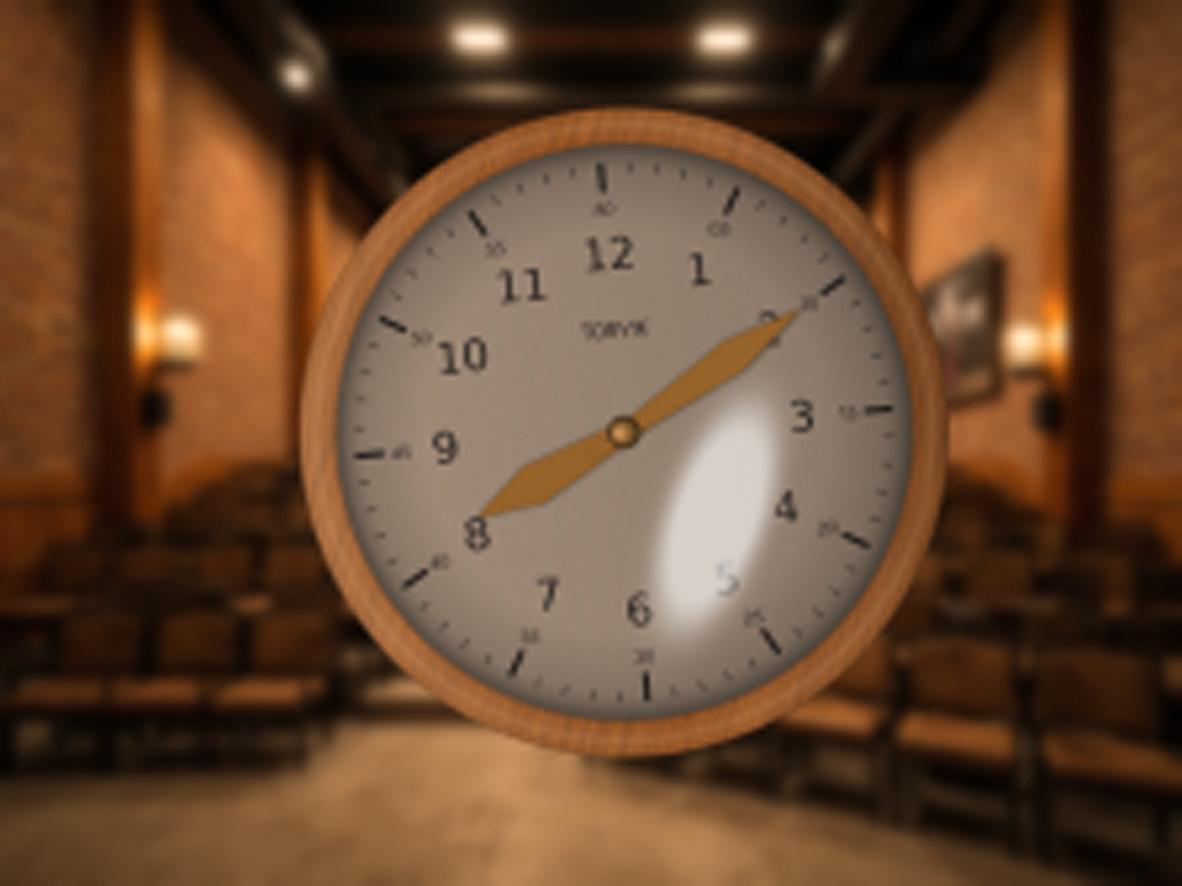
8:10
